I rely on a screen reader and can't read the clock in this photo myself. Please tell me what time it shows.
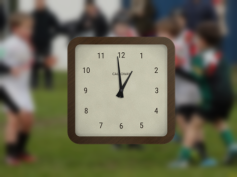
12:59
